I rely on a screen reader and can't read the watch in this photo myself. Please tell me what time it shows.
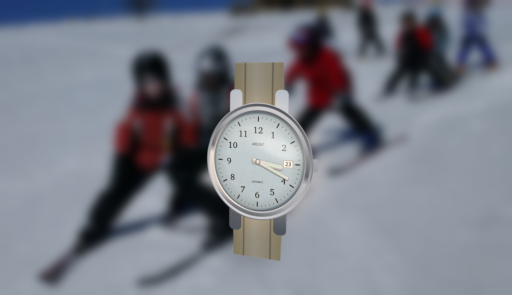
3:19
